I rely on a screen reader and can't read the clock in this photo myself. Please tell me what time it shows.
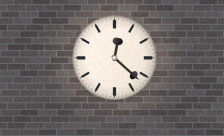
12:22
